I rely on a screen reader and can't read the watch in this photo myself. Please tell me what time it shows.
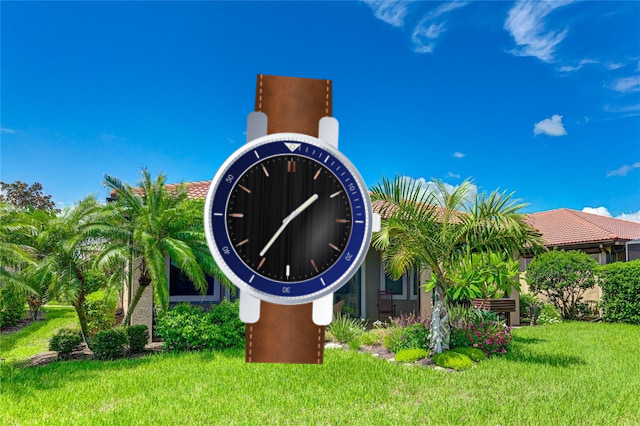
1:36
